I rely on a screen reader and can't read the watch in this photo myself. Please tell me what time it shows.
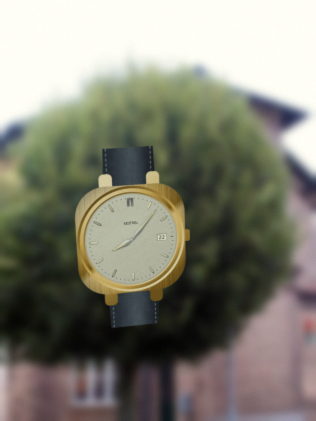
8:07
